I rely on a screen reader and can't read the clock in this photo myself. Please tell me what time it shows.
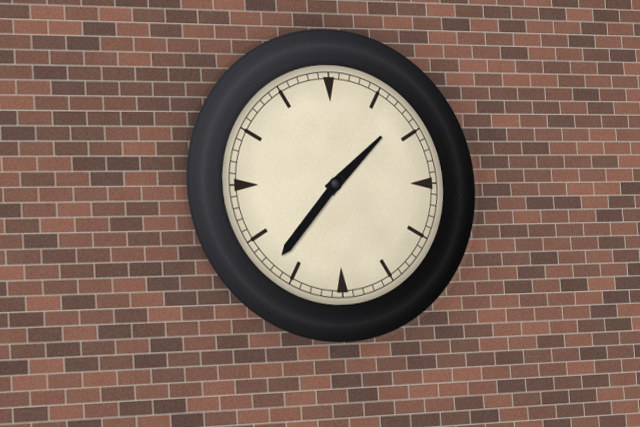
1:37
